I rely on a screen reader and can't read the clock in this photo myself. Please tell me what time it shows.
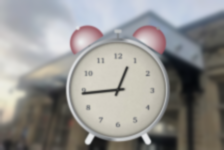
12:44
